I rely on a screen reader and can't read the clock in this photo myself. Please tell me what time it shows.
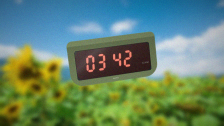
3:42
